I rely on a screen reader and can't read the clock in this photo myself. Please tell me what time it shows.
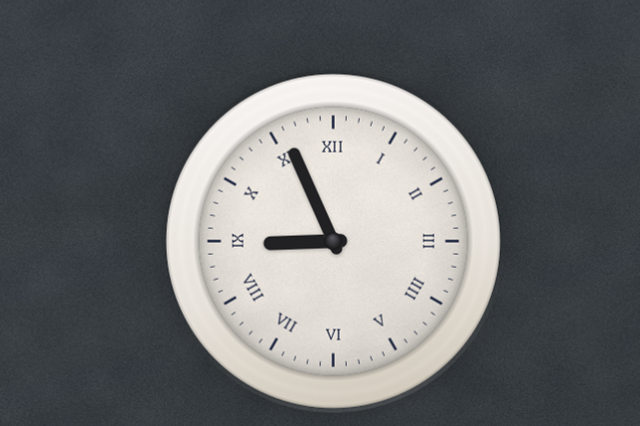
8:56
